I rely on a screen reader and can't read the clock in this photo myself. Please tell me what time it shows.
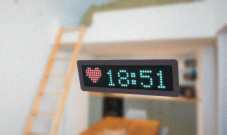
18:51
